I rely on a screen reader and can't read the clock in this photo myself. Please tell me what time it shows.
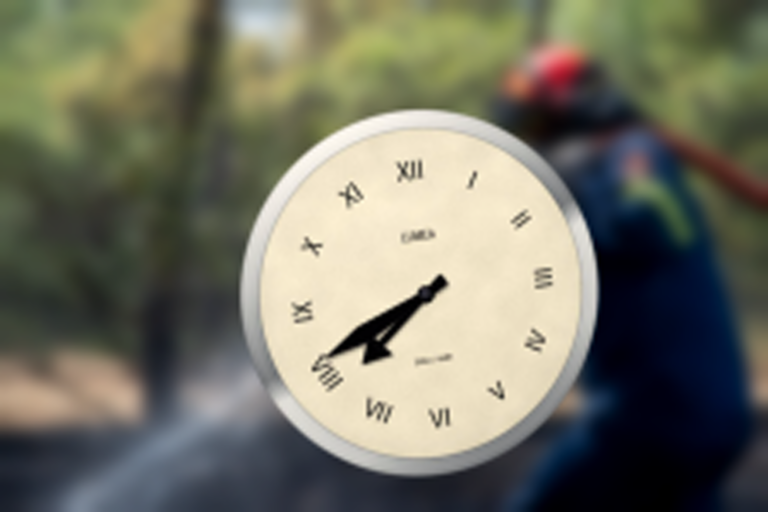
7:41
